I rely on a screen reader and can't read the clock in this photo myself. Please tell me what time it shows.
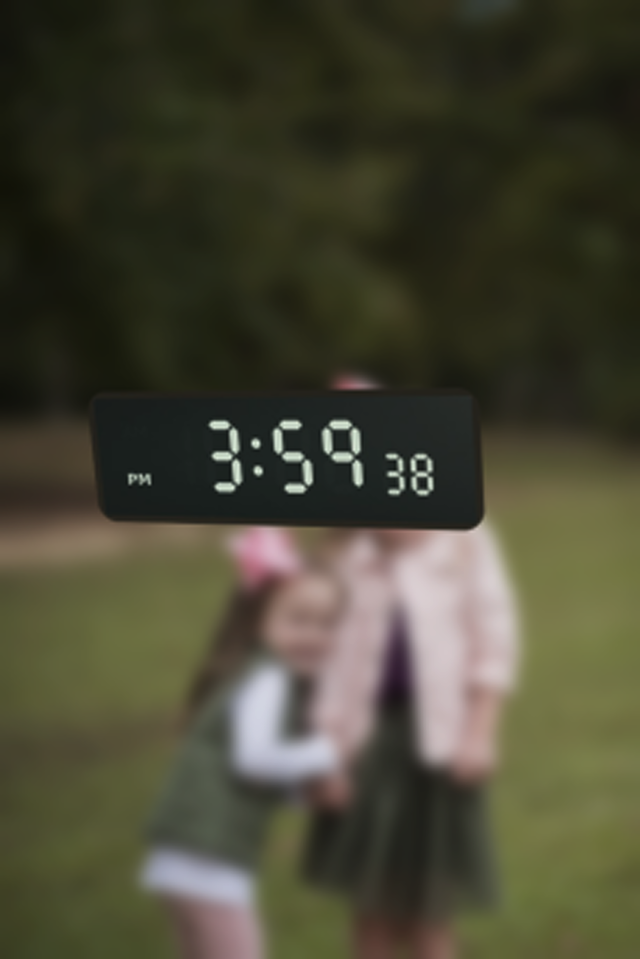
3:59:38
